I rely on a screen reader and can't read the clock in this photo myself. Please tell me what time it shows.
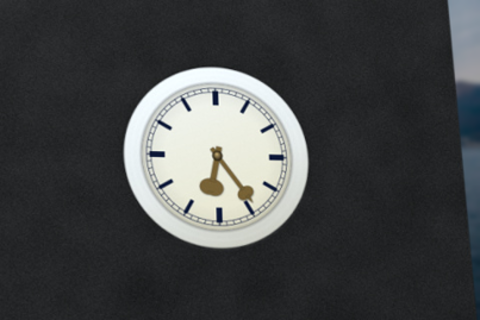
6:24
